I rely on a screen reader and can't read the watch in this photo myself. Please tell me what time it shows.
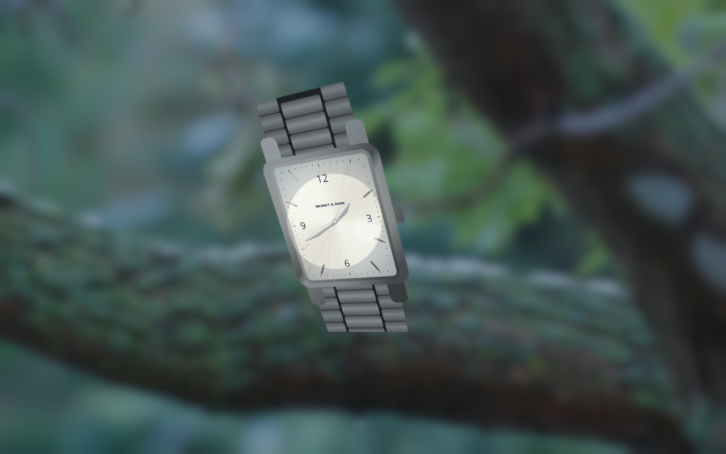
1:41
